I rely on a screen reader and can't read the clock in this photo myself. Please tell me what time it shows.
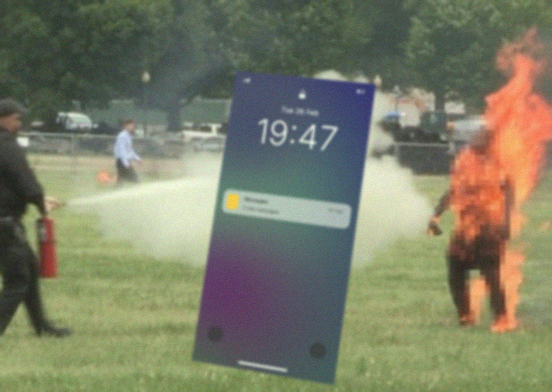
19:47
